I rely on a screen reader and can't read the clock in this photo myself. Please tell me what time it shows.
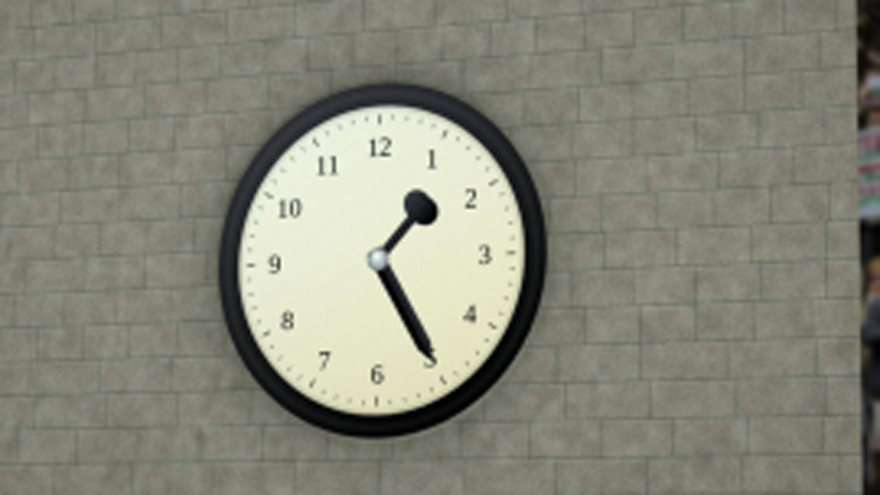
1:25
